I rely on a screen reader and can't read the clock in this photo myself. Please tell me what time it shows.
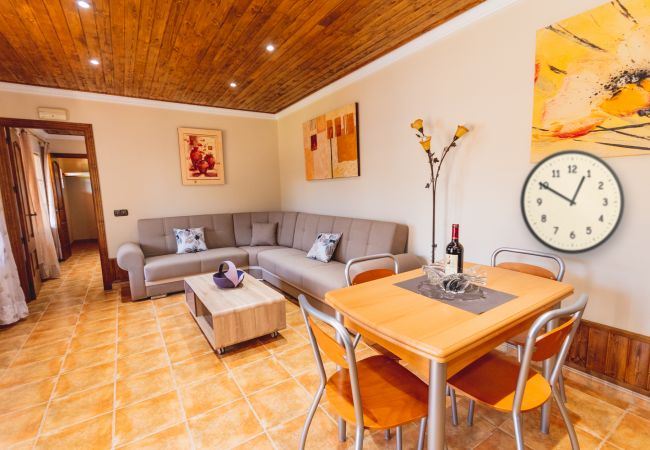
12:50
